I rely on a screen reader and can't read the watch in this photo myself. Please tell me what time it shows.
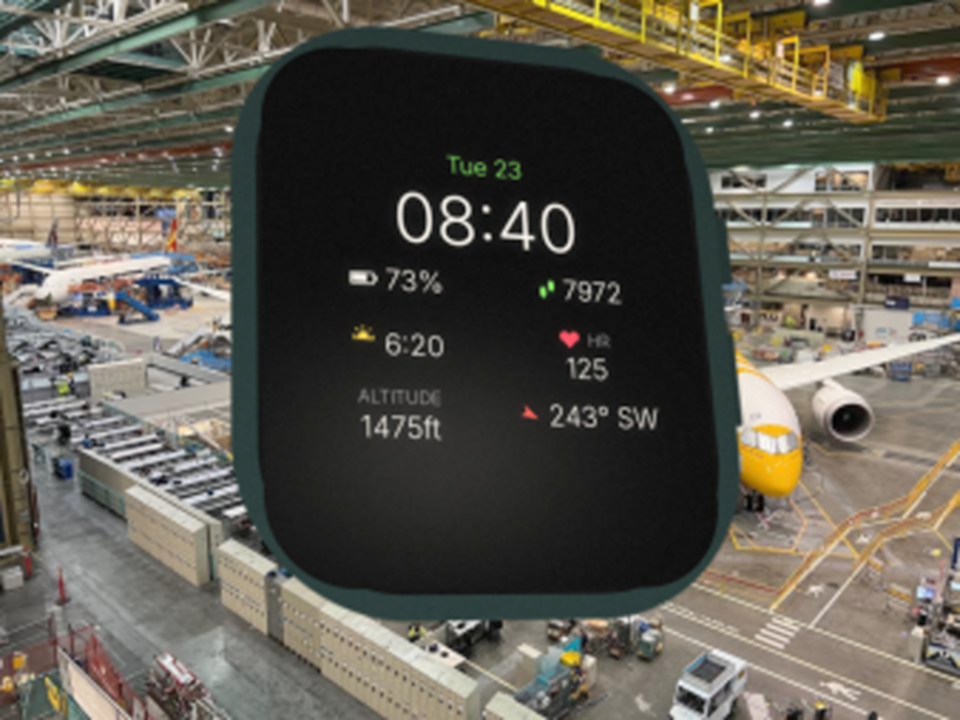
8:40
